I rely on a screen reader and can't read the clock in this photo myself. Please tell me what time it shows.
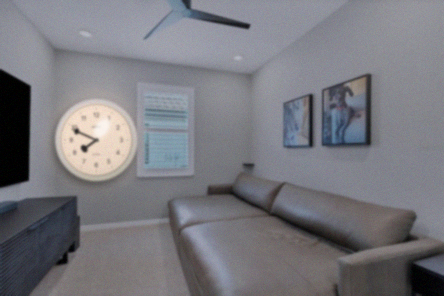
7:49
